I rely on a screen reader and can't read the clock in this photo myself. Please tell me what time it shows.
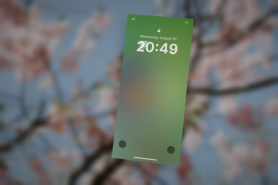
20:49
